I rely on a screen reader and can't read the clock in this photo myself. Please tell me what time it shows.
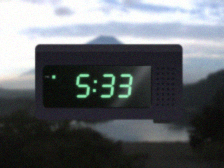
5:33
